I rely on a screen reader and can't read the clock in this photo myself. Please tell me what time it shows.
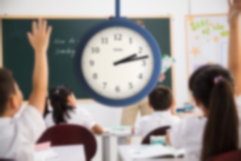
2:13
